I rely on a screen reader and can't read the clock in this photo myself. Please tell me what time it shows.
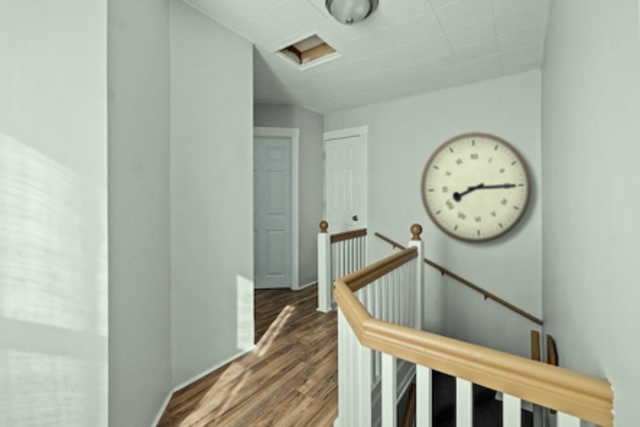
8:15
